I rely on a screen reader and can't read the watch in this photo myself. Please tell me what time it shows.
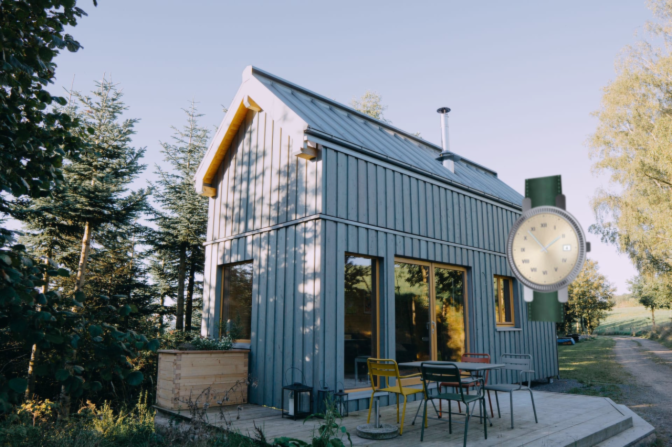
1:53
